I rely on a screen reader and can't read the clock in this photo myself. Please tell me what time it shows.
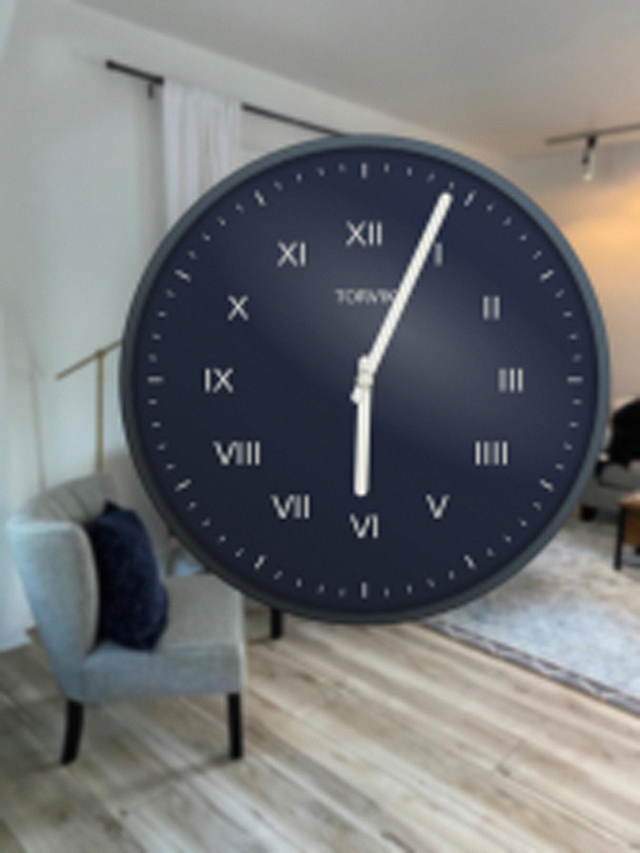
6:04
